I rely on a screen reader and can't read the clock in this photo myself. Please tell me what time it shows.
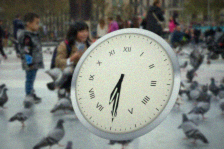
6:30
